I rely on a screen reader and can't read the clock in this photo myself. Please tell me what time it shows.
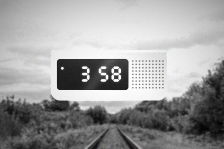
3:58
